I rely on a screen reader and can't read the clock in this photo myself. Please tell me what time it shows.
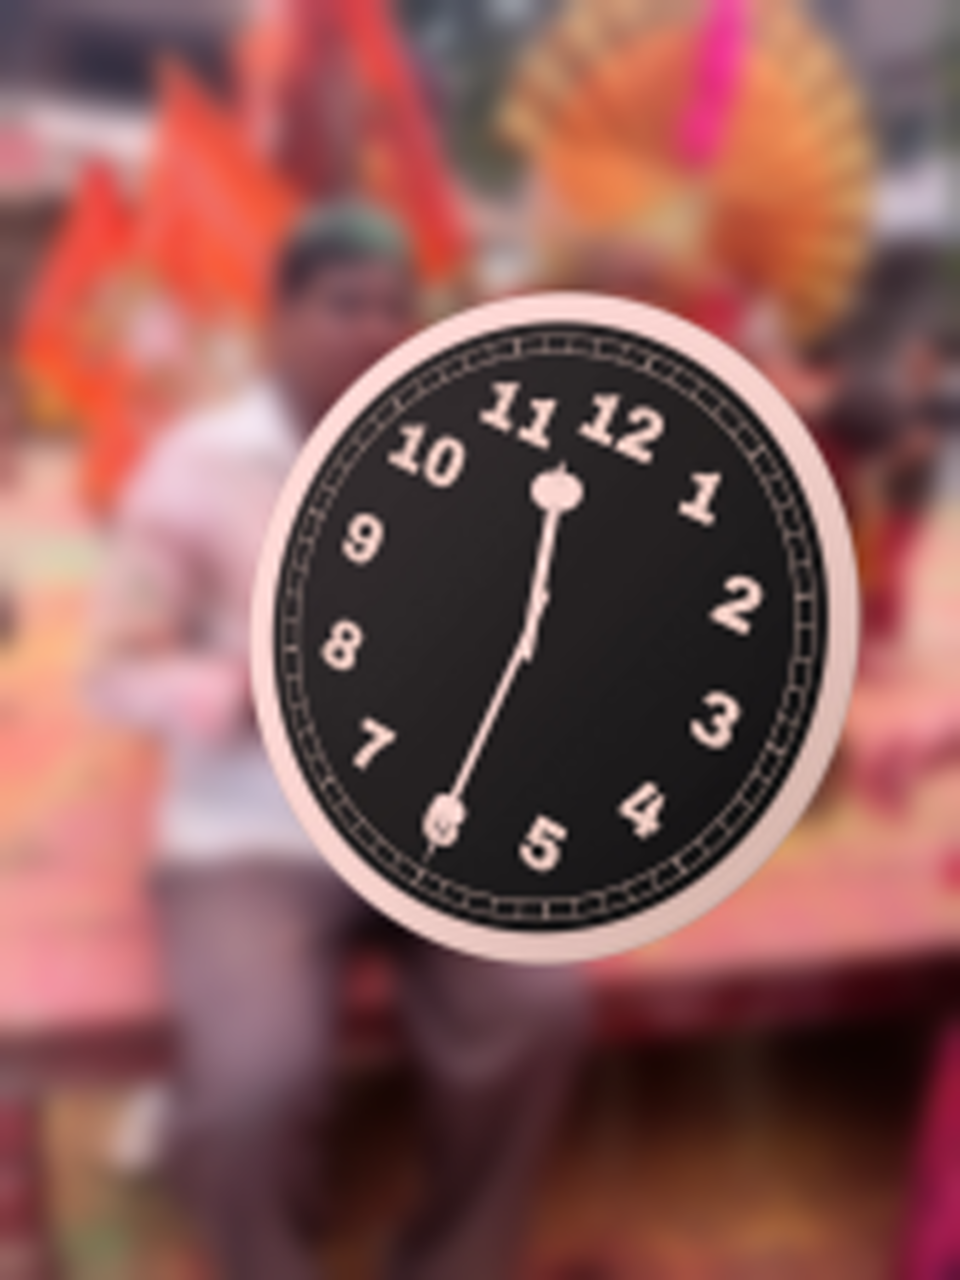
11:30
